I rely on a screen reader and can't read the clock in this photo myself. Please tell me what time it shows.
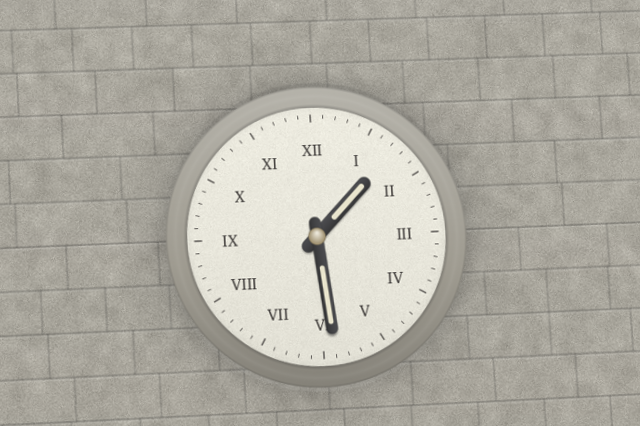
1:29
